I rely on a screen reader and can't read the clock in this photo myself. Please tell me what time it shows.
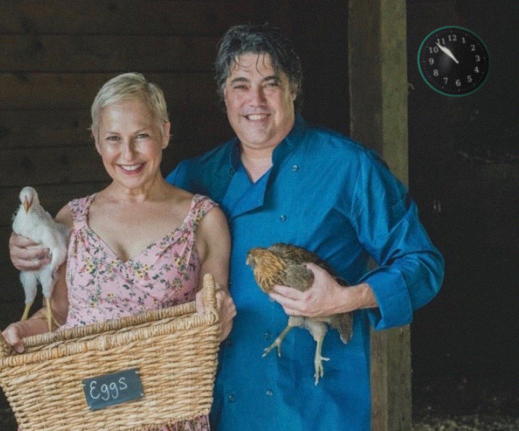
10:53
